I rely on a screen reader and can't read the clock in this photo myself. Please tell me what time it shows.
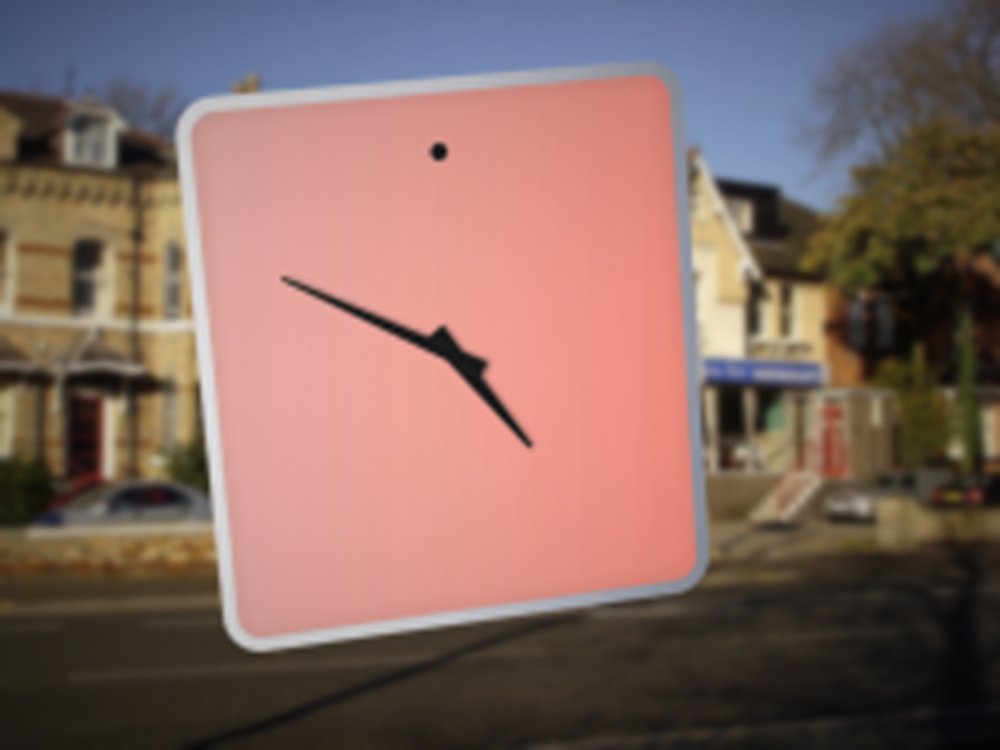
4:50
